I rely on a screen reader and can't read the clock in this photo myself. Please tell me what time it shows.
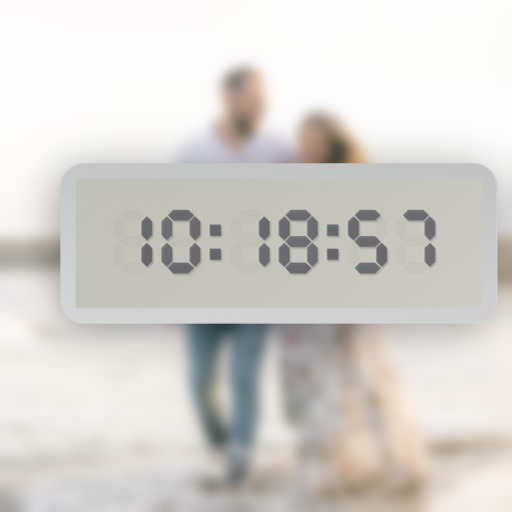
10:18:57
